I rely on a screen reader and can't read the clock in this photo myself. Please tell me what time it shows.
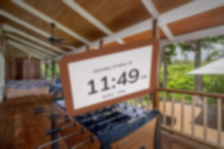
11:49
